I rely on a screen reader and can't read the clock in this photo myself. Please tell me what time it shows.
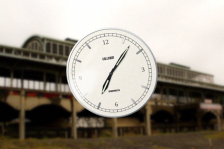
7:07
